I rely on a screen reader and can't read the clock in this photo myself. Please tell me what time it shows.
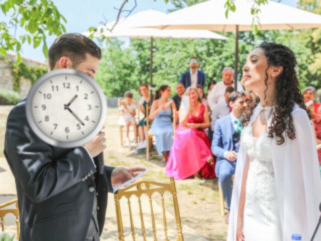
1:23
